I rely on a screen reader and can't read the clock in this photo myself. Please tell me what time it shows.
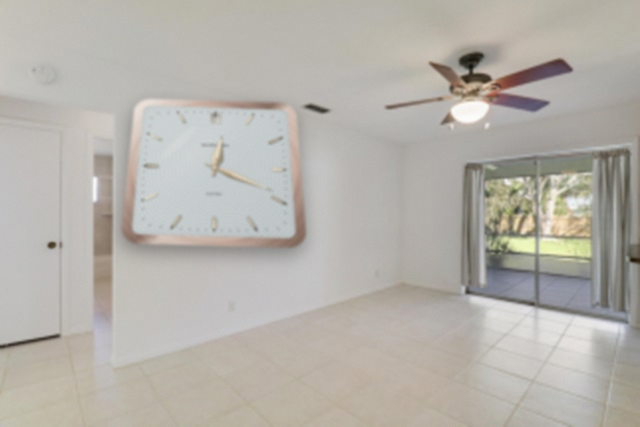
12:19
